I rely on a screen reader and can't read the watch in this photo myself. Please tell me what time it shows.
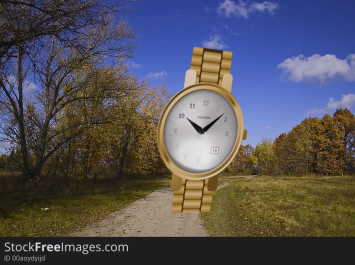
10:08
